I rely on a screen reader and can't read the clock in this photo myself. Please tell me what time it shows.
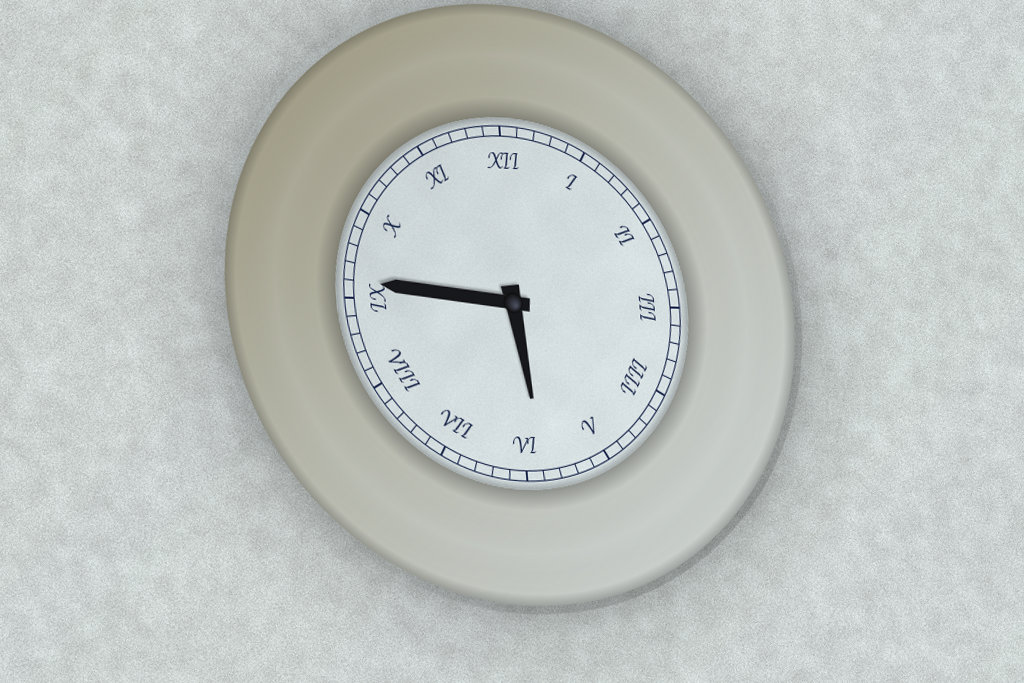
5:46
